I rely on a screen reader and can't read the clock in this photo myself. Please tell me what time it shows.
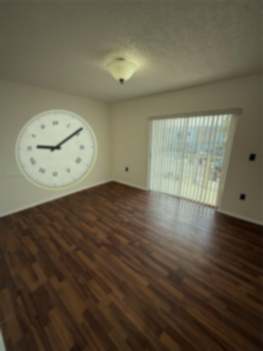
9:09
